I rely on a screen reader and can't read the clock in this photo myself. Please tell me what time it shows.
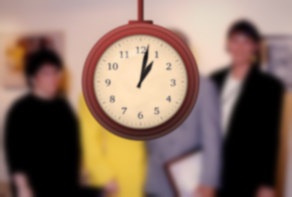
1:02
